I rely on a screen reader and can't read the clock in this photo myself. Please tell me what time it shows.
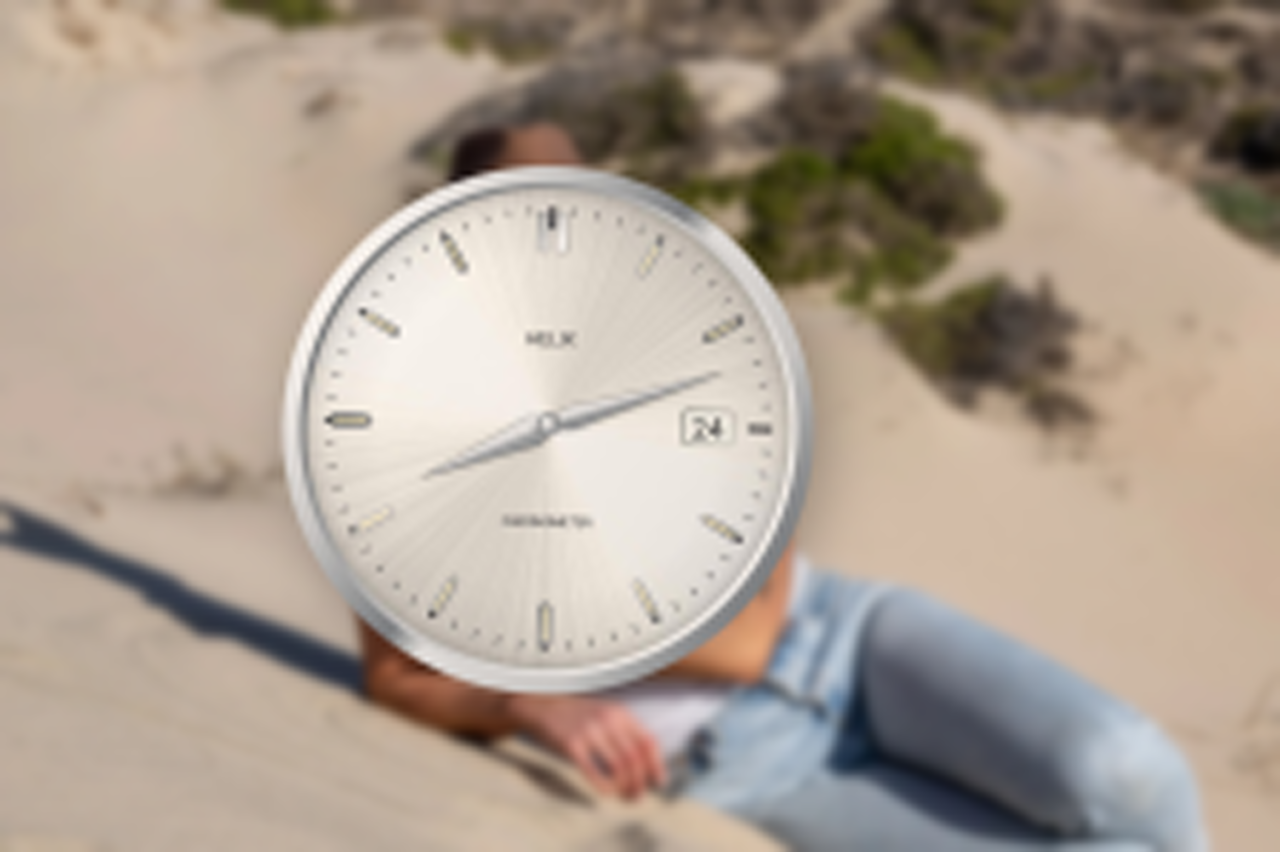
8:12
